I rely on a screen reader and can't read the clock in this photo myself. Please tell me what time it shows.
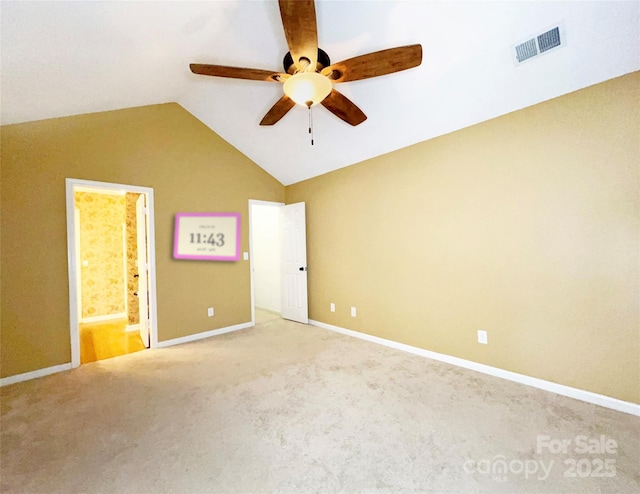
11:43
